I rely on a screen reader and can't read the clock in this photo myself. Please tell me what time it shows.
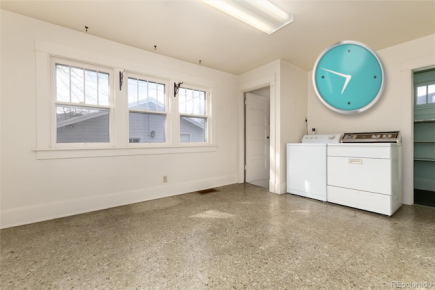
6:48
